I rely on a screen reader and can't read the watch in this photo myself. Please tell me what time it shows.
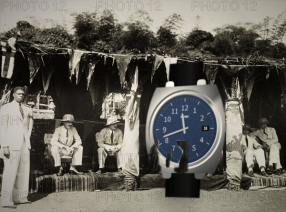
11:42
